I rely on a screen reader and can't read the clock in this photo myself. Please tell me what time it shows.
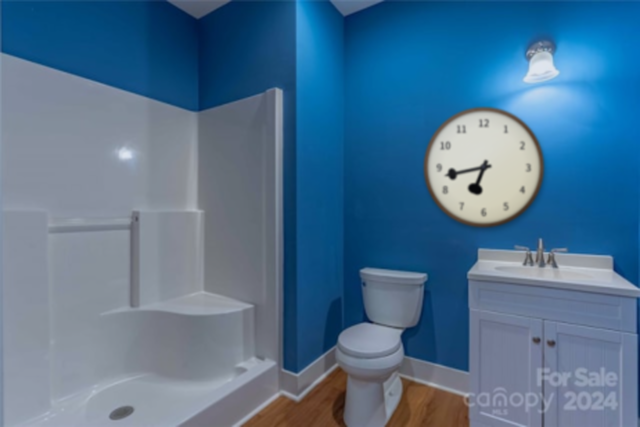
6:43
